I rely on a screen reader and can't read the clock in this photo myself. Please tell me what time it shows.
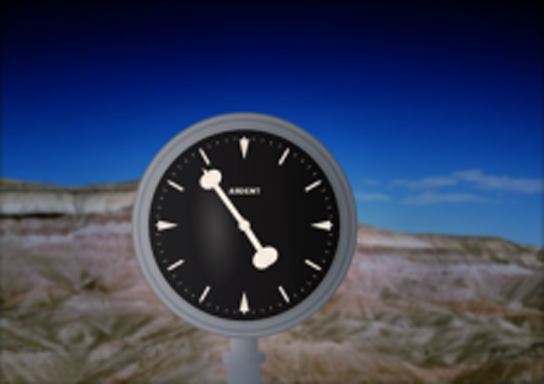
4:54
